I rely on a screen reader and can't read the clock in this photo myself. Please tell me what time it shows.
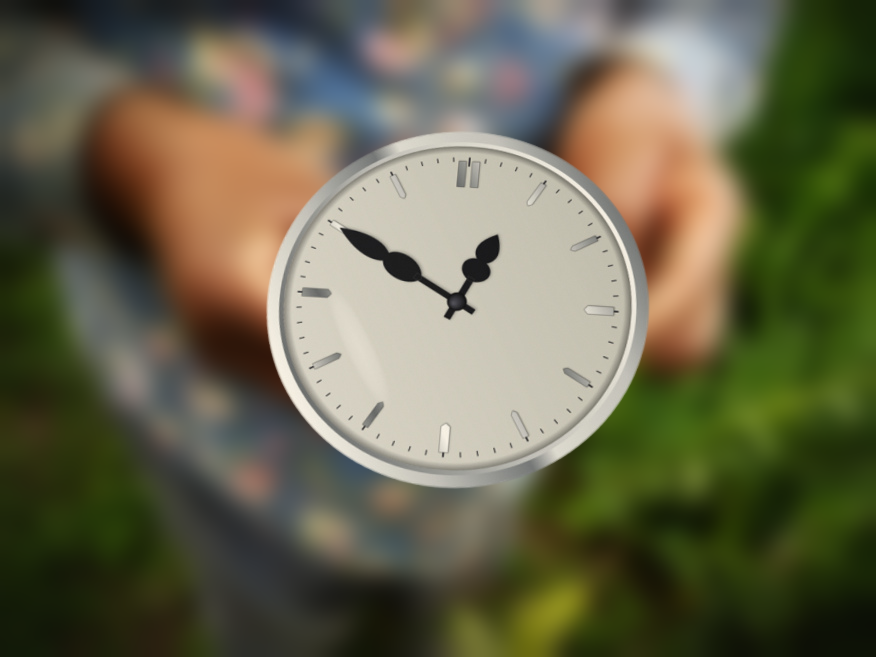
12:50
